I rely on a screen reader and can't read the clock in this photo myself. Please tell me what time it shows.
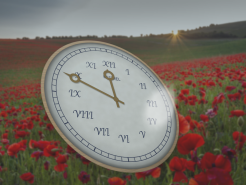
11:49
